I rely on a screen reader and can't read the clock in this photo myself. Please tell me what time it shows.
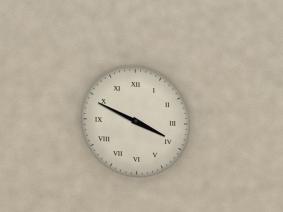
3:49
